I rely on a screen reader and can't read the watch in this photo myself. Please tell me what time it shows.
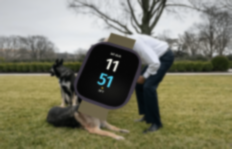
11:51
